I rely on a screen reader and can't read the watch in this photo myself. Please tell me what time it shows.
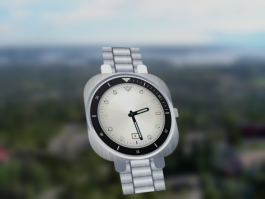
2:28
